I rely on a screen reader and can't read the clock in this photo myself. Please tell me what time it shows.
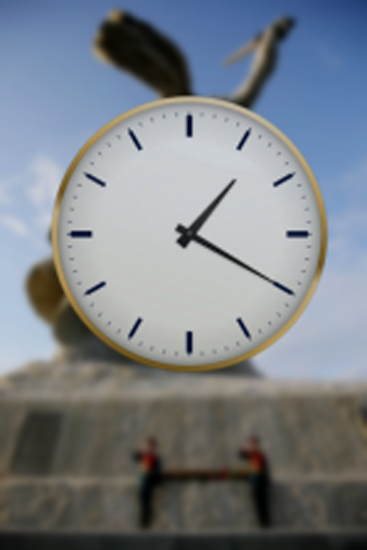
1:20
